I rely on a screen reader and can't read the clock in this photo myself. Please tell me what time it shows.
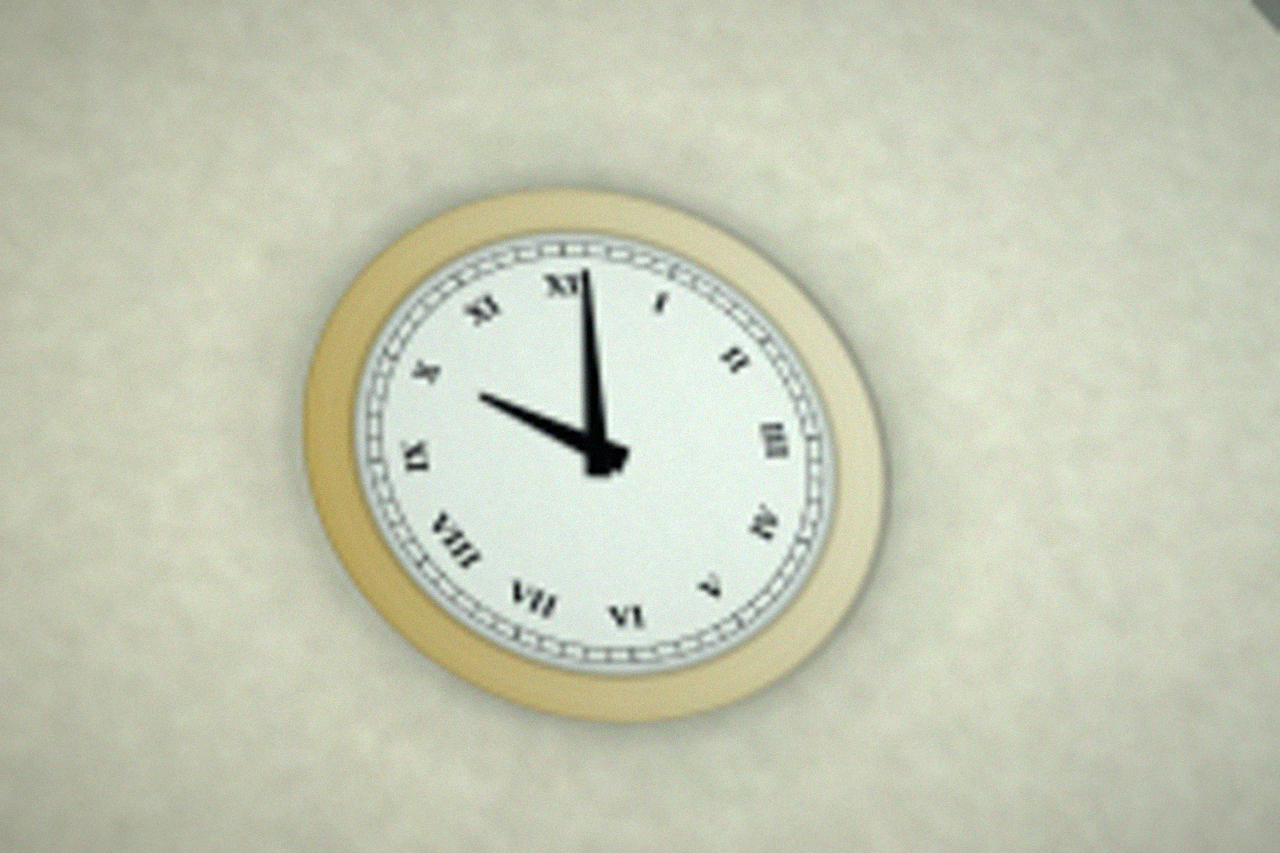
10:01
